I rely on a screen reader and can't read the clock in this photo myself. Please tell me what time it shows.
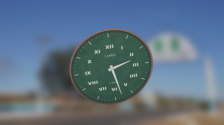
2:28
